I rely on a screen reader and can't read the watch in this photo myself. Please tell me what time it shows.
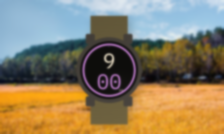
9:00
